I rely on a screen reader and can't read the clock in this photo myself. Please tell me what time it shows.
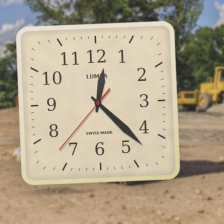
12:22:37
